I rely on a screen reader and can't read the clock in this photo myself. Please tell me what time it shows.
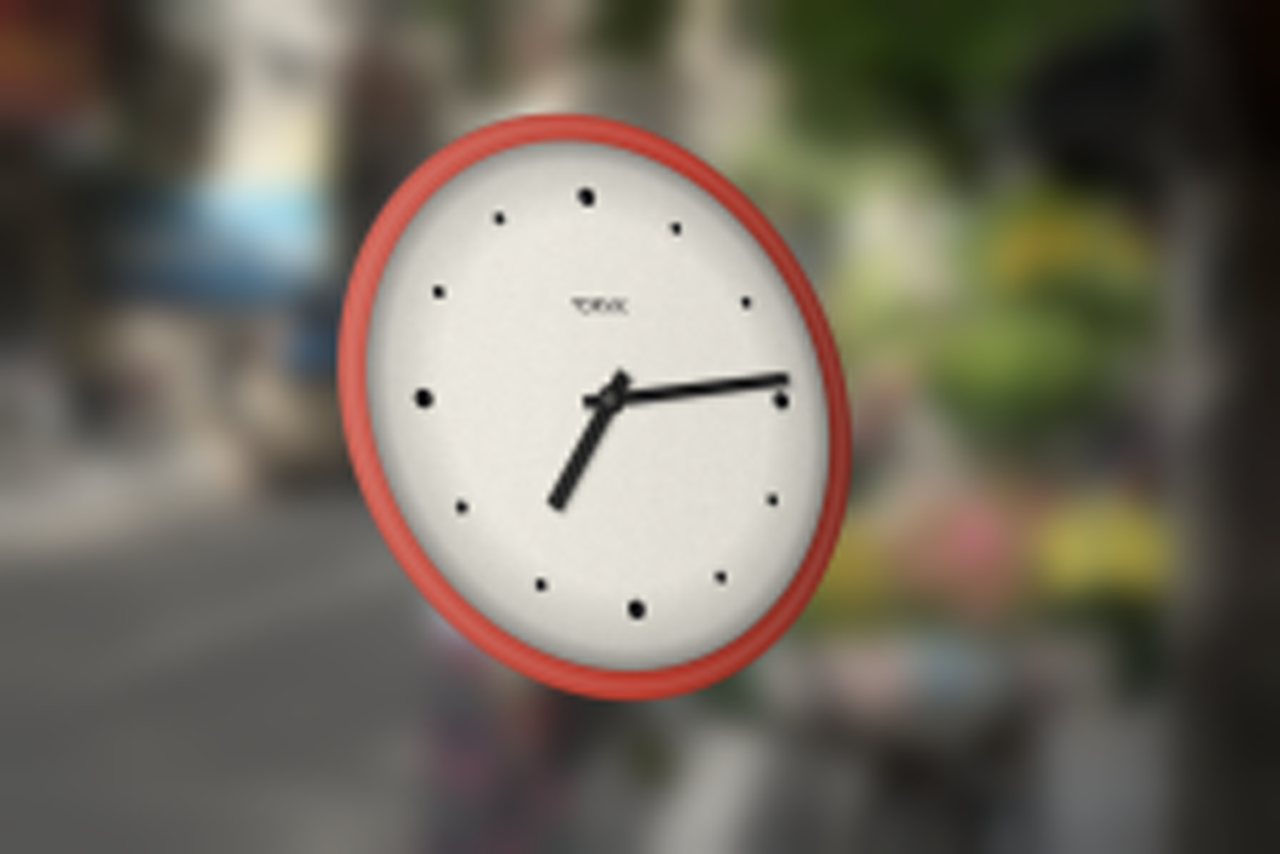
7:14
